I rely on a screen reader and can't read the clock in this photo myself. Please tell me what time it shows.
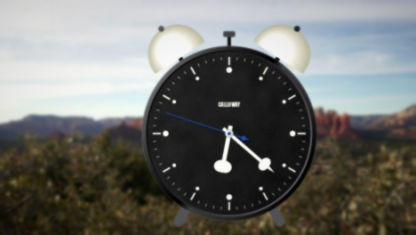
6:21:48
